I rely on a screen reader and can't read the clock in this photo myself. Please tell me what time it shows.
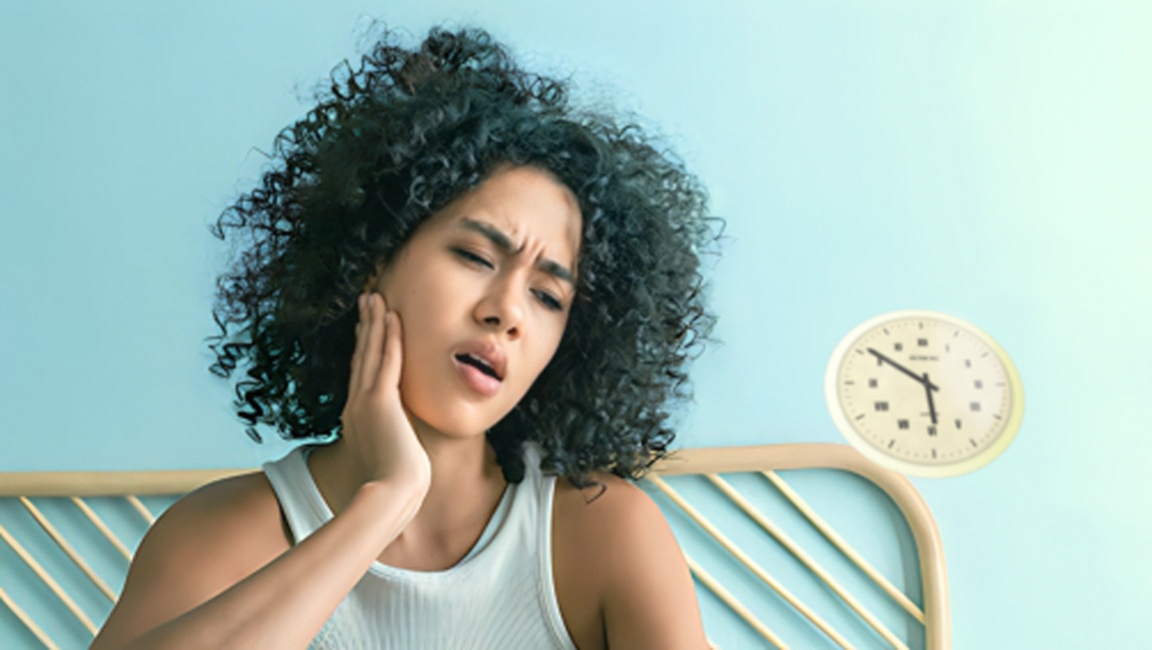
5:51
